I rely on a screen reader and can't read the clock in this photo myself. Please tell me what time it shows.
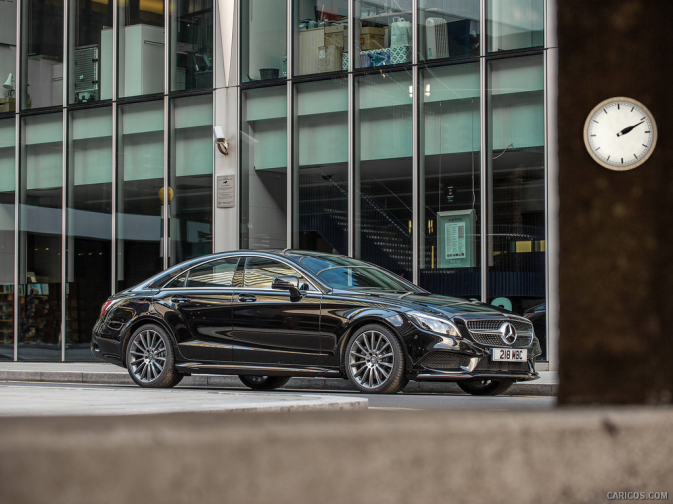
2:11
